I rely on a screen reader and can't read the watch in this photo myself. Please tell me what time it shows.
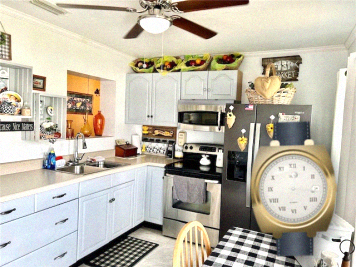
12:16
